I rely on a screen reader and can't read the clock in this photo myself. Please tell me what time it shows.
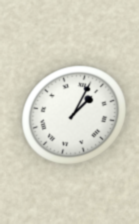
1:02
